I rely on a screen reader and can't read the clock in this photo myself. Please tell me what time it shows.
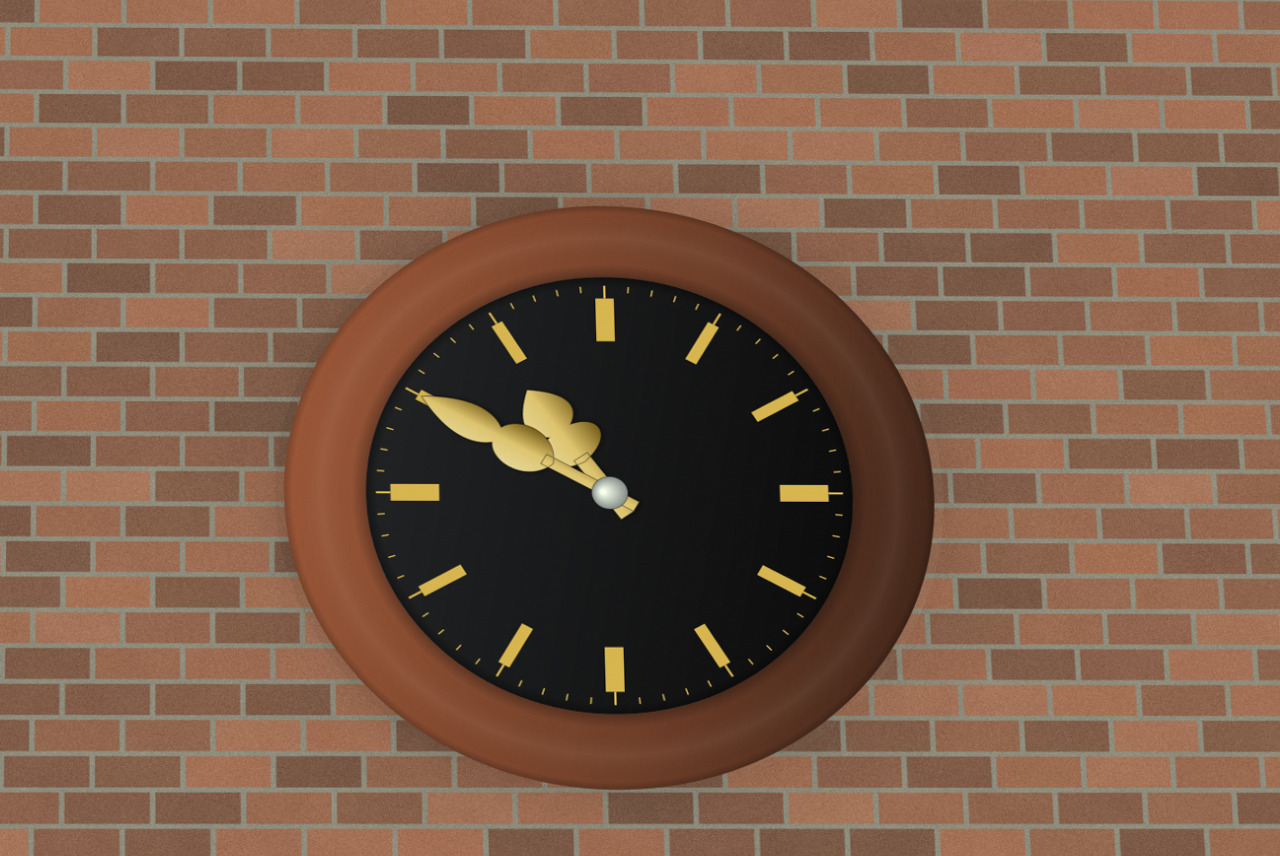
10:50
